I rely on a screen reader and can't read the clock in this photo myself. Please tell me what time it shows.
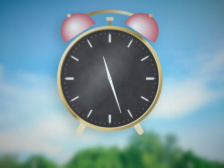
11:27
